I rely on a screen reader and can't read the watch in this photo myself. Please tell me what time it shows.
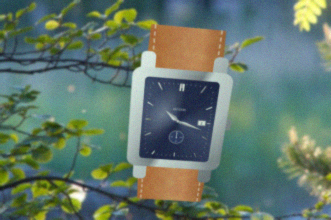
10:18
